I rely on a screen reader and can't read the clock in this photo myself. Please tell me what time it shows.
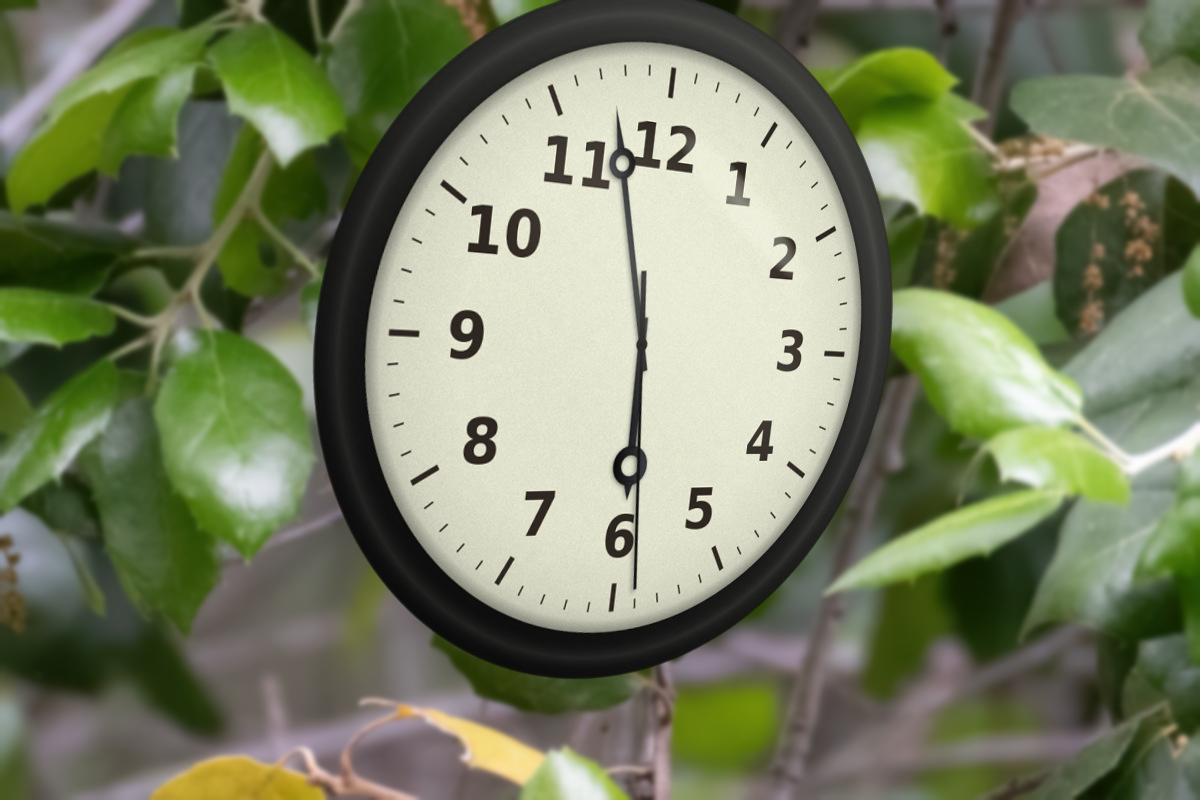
5:57:29
